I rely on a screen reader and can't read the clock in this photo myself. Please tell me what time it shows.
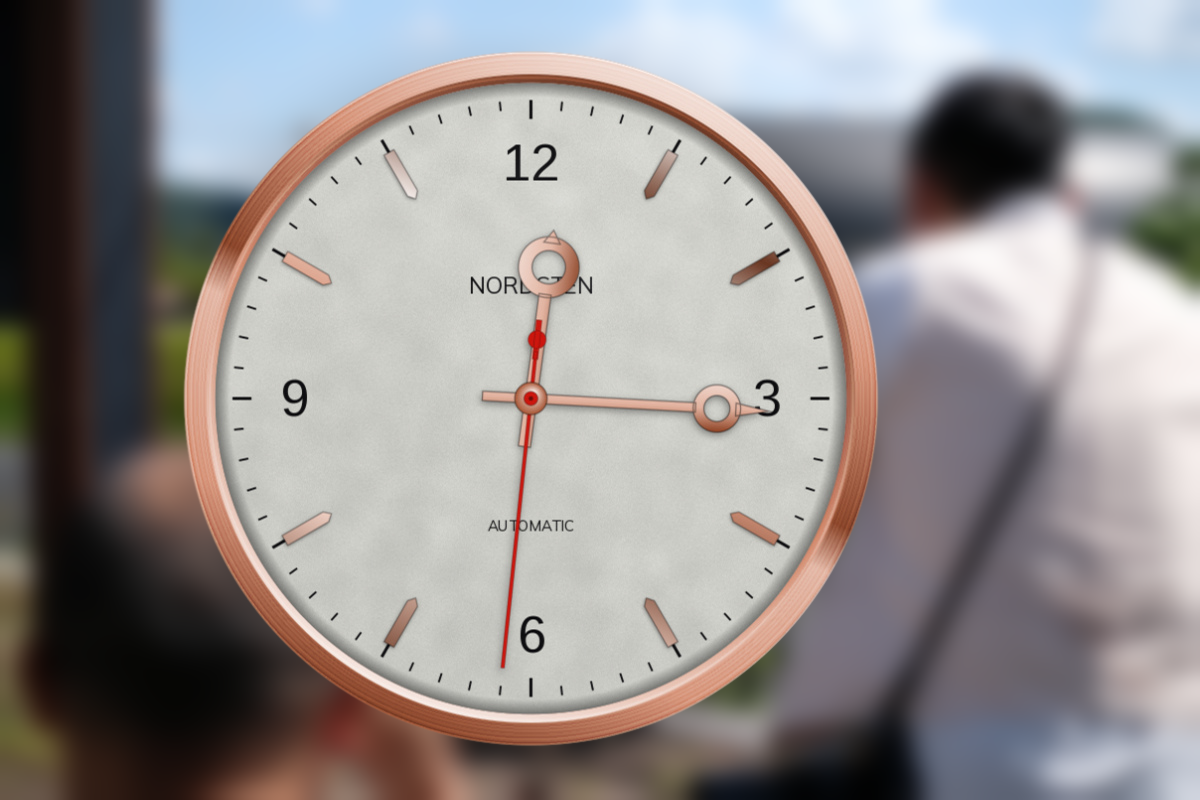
12:15:31
